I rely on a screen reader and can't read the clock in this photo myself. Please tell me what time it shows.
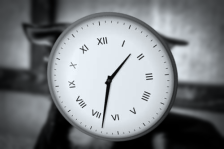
1:33
